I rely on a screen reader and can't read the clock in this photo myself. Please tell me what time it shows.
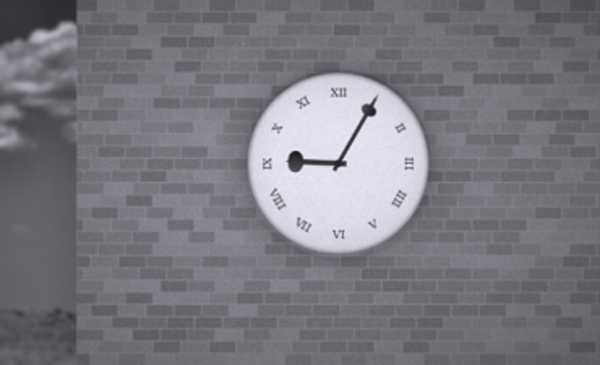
9:05
